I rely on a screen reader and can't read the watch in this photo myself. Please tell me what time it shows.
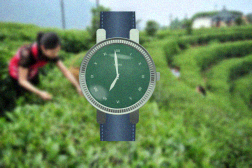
6:59
